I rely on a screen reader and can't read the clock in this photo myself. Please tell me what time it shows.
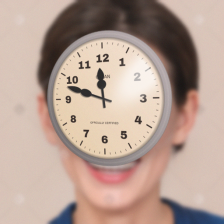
11:48
